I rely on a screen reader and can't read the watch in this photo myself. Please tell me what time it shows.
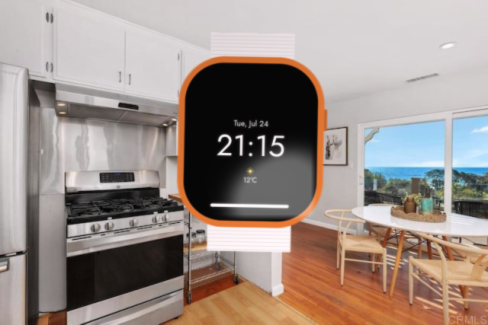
21:15
